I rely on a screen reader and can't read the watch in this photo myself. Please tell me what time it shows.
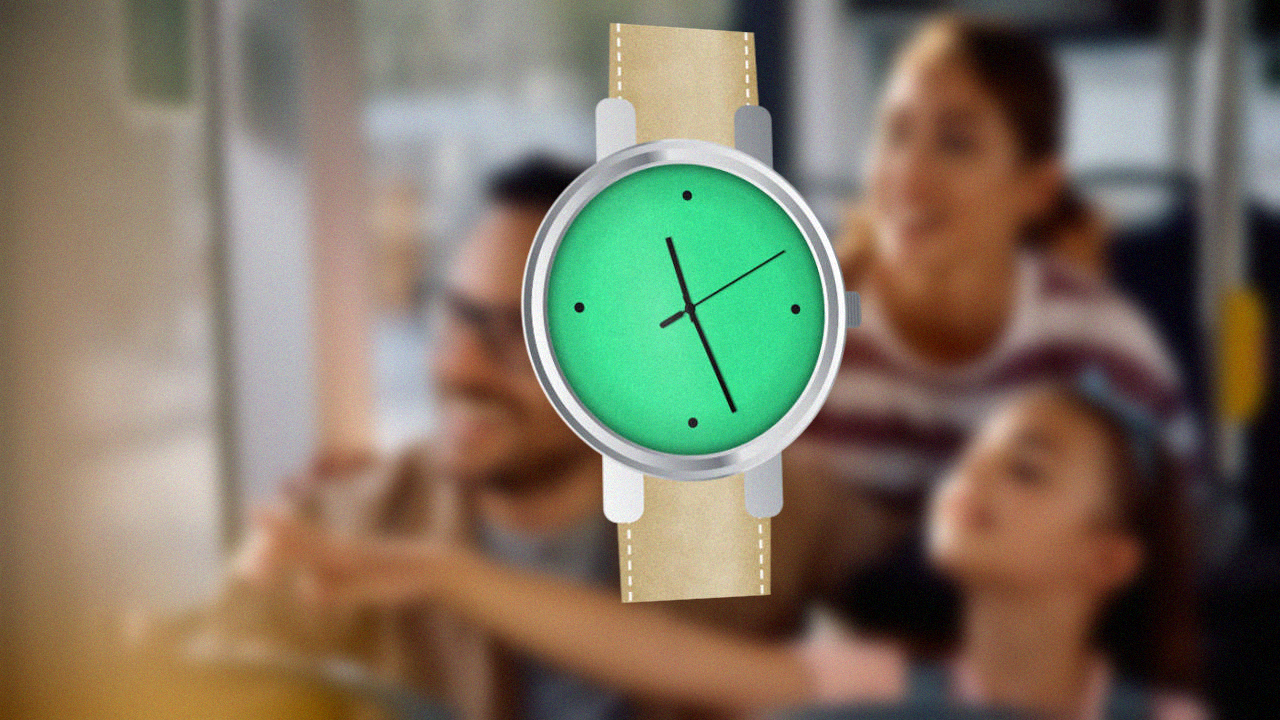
11:26:10
